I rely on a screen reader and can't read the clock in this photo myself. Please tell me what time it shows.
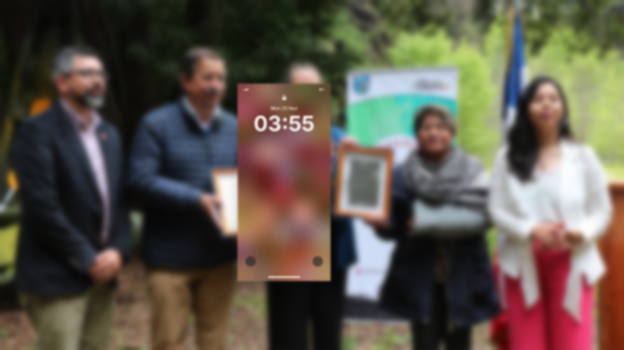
3:55
